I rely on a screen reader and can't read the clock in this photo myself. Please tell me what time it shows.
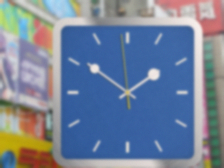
1:50:59
